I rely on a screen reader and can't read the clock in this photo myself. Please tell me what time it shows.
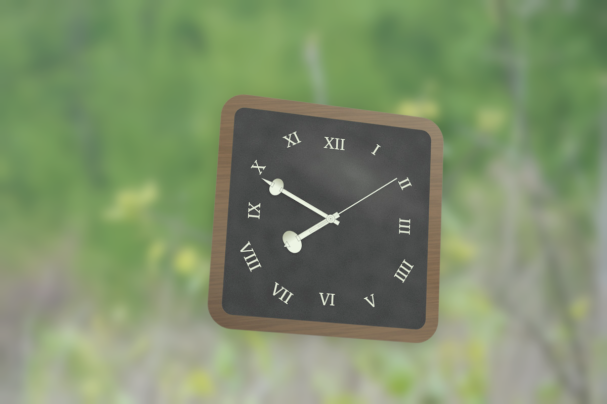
7:49:09
